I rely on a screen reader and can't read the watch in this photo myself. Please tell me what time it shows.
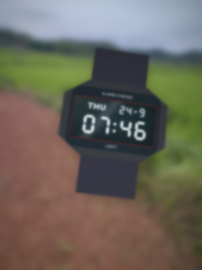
7:46
